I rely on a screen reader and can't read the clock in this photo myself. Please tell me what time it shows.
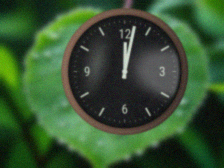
12:02
